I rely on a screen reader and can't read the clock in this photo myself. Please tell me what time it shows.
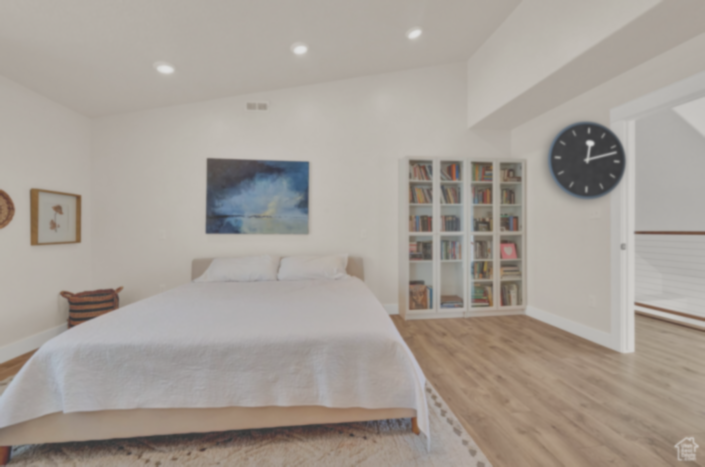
12:12
